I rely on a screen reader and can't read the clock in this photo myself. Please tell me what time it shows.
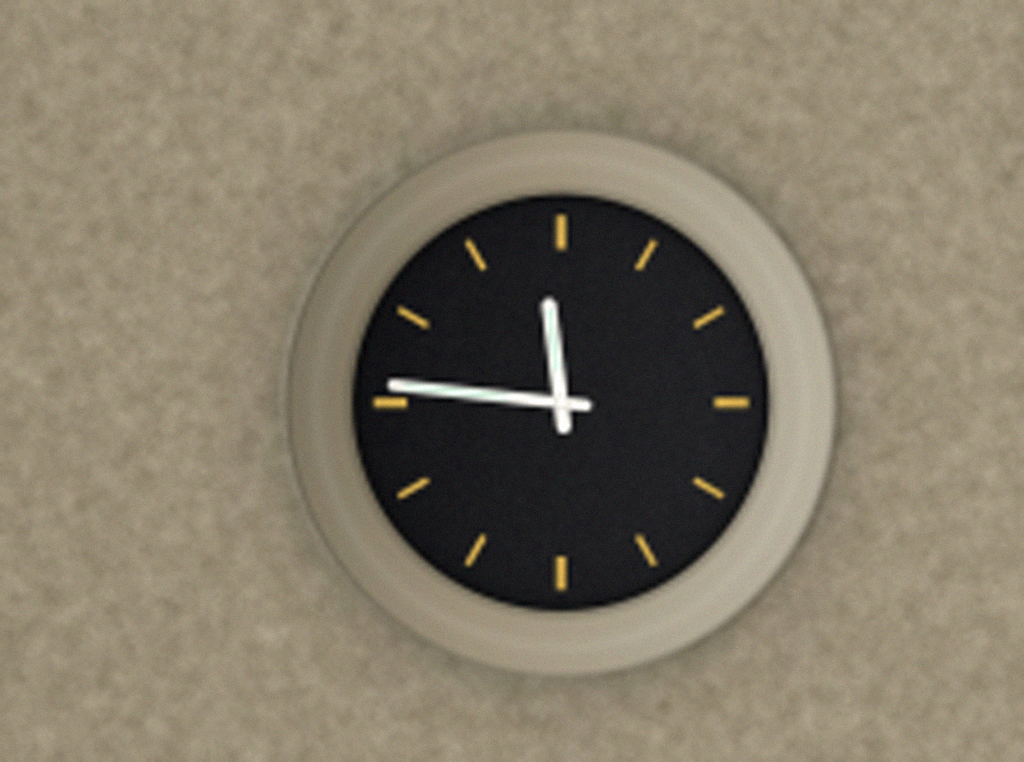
11:46
